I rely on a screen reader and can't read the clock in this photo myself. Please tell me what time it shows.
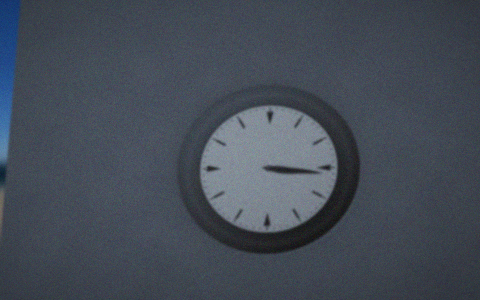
3:16
